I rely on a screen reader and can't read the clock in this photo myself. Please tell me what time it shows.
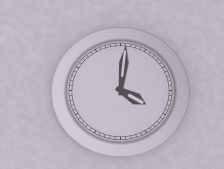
4:01
